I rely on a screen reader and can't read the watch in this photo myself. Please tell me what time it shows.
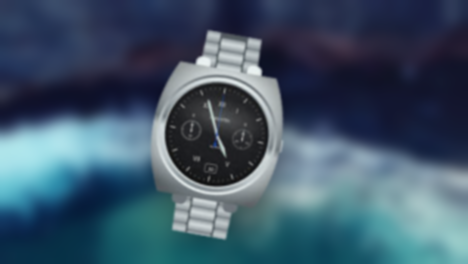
4:56
